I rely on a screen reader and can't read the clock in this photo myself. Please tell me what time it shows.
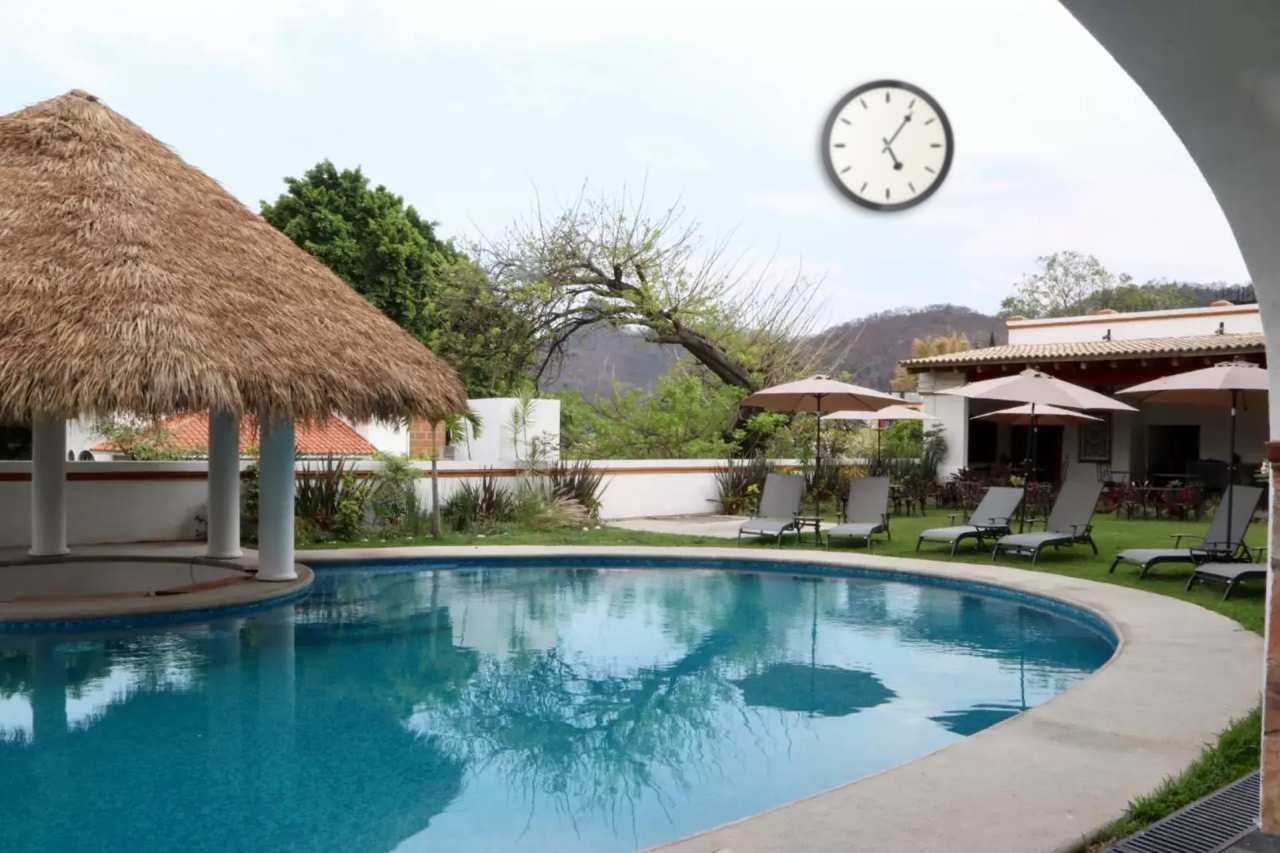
5:06
